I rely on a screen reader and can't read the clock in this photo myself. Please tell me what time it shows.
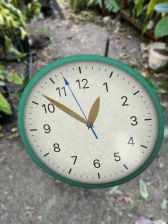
12:51:57
